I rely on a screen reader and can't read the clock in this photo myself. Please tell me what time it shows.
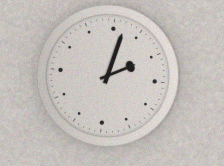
2:02
